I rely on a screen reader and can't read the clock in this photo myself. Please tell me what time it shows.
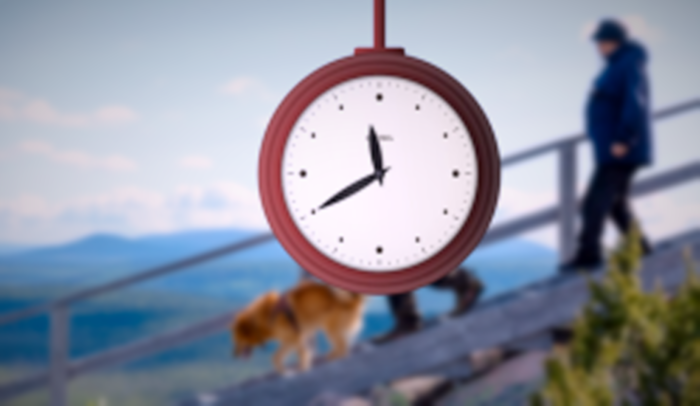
11:40
